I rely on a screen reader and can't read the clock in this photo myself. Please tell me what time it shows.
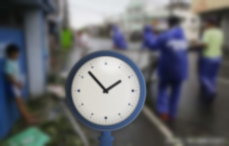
1:53
